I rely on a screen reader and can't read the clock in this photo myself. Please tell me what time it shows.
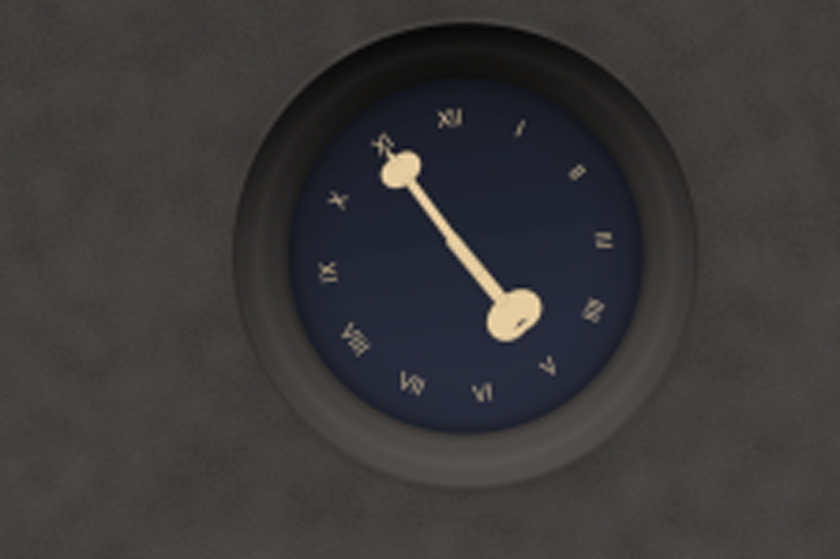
4:55
